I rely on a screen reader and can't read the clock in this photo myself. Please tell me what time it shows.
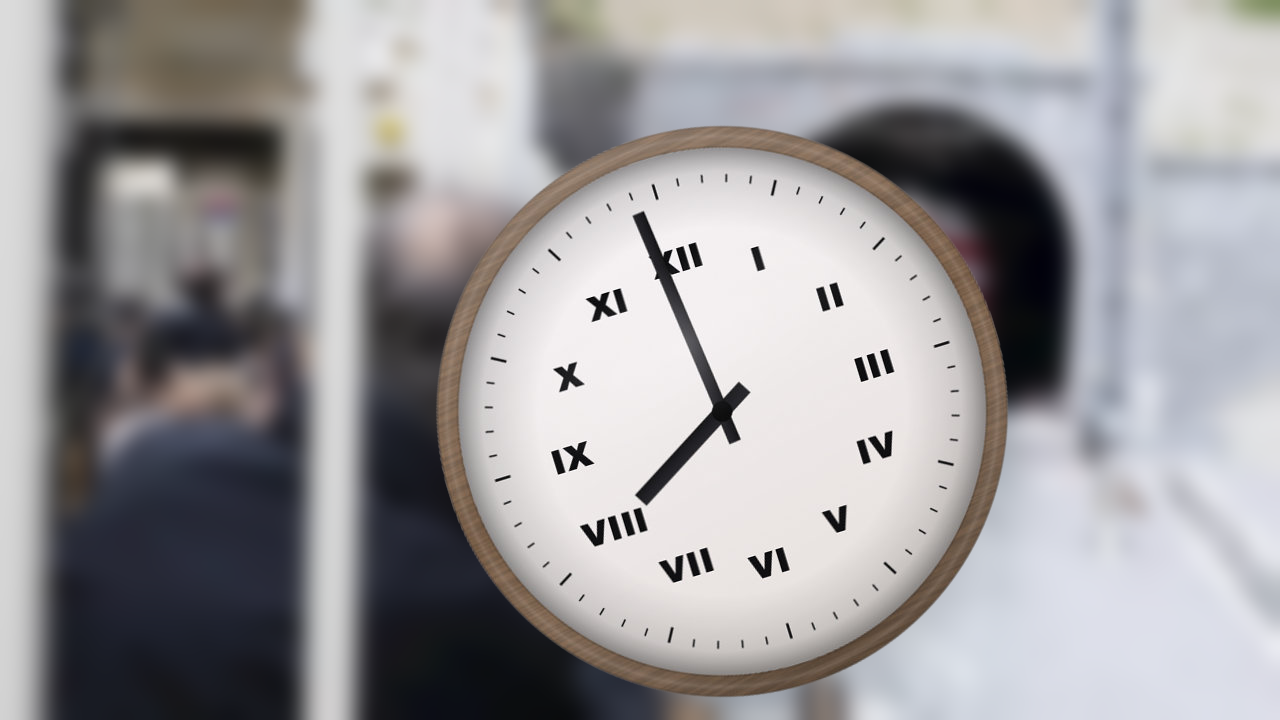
7:59
